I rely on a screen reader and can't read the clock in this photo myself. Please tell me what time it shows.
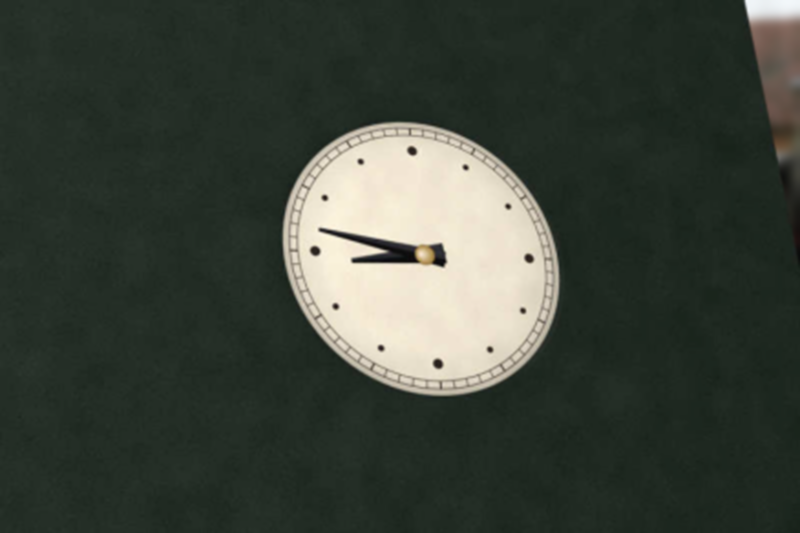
8:47
